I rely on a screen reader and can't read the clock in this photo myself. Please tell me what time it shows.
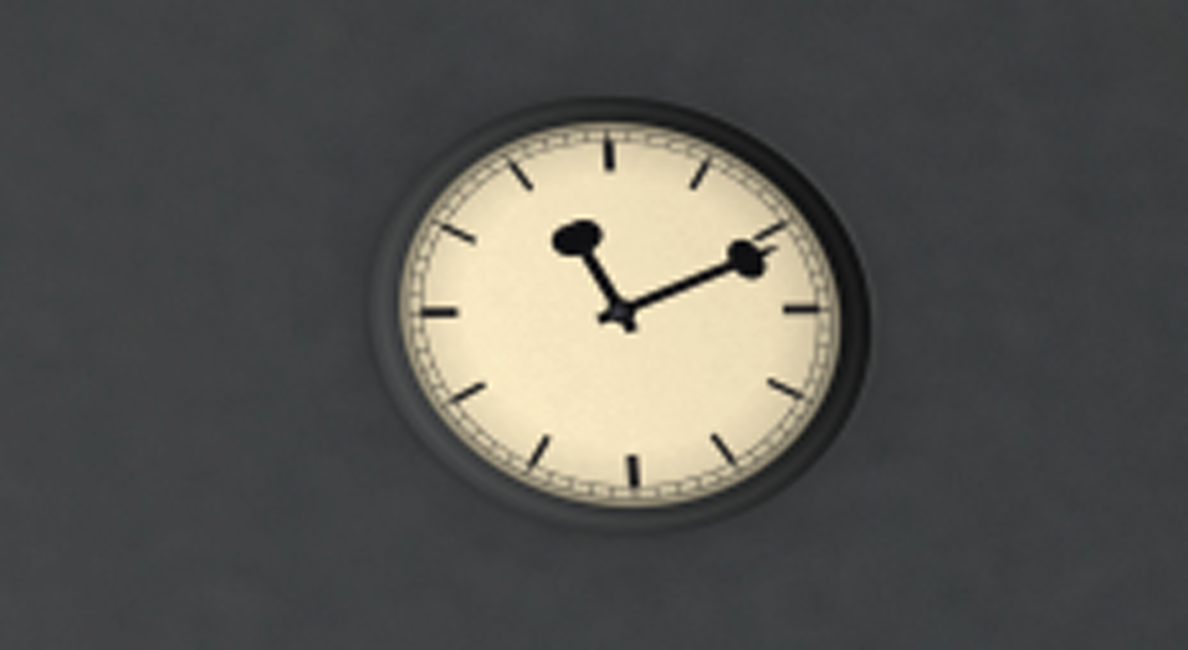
11:11
